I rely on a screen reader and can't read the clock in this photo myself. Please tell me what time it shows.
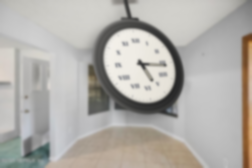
5:16
